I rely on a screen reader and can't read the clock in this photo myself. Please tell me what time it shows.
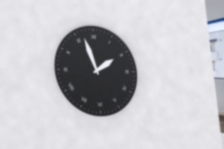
1:57
